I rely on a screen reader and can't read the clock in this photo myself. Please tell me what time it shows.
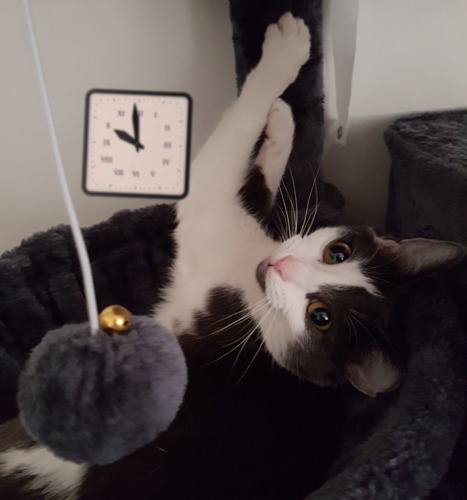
9:59
